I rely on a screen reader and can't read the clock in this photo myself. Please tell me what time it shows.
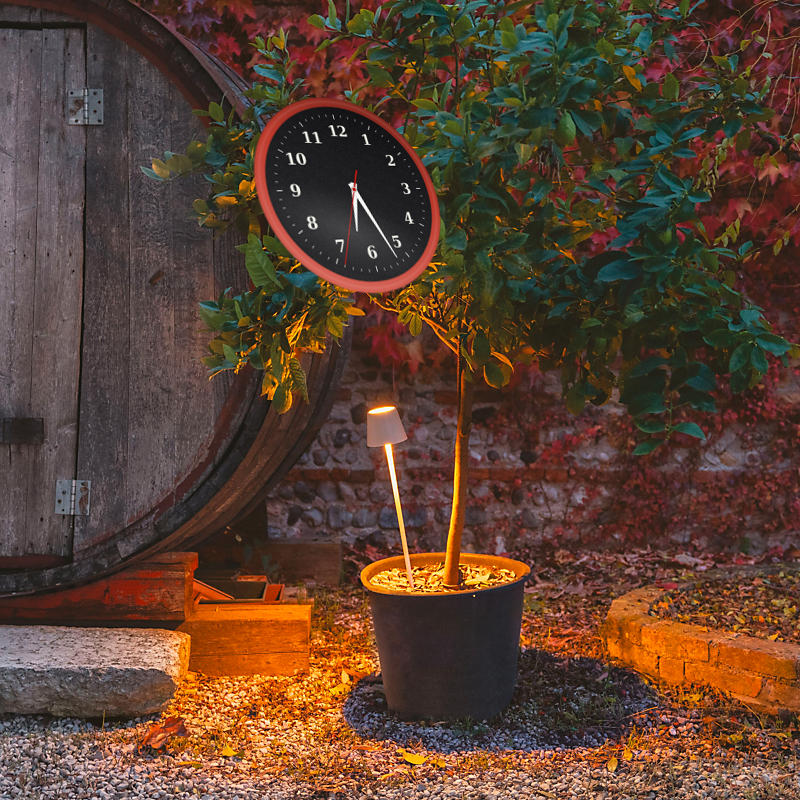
6:26:34
